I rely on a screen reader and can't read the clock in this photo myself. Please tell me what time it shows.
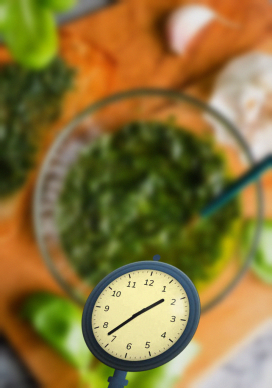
1:37
